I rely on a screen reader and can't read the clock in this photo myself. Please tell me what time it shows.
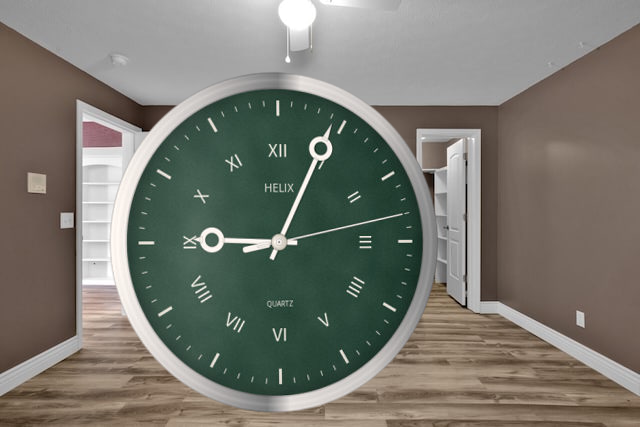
9:04:13
